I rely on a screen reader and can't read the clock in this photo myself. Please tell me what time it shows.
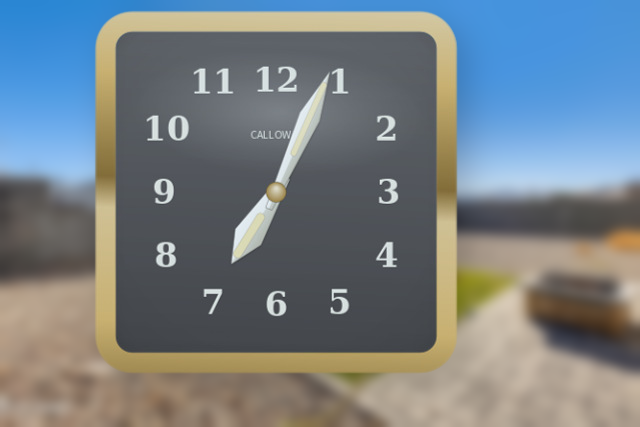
7:04
